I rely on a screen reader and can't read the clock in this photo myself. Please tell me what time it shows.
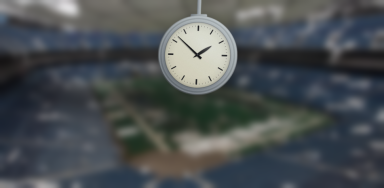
1:52
